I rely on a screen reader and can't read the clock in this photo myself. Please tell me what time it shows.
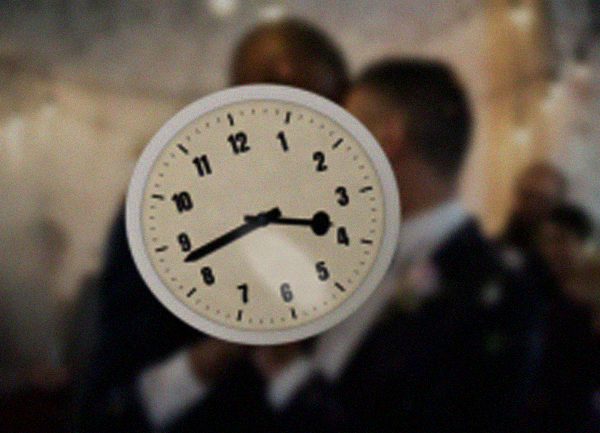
3:43
